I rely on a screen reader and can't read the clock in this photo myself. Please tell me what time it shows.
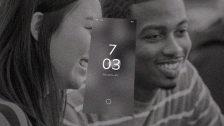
7:03
